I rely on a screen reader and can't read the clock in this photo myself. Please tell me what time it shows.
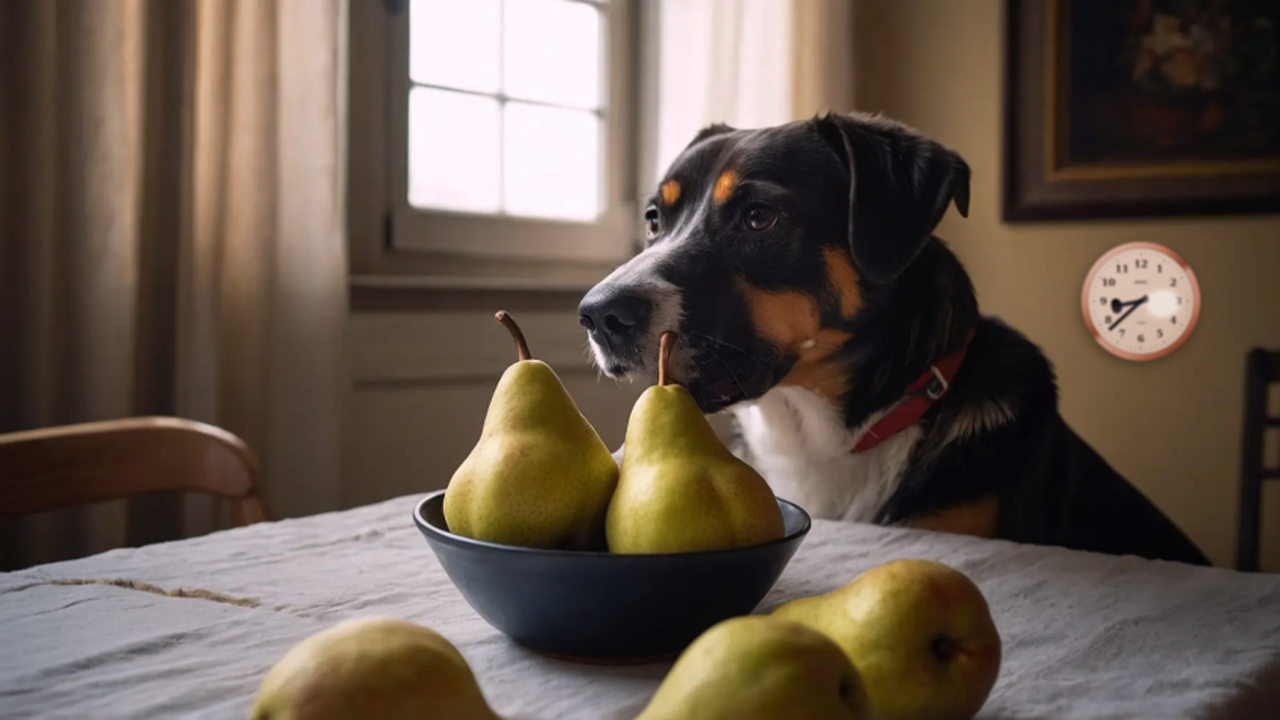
8:38
